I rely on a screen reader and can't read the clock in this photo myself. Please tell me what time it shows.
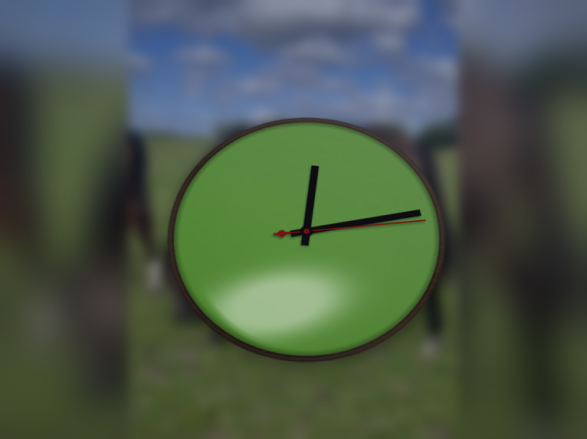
12:13:14
